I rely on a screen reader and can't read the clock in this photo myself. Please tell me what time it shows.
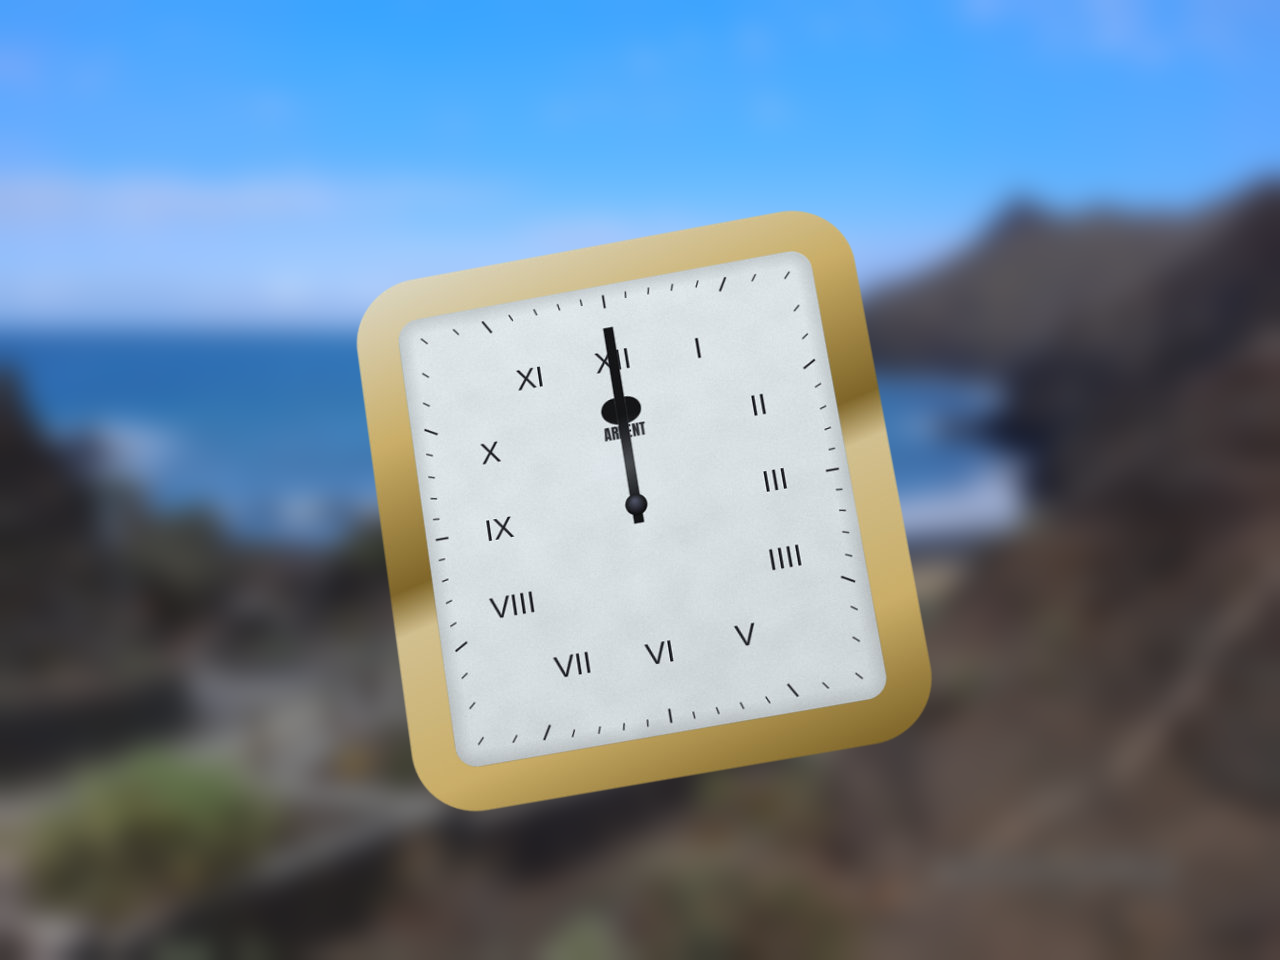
12:00
